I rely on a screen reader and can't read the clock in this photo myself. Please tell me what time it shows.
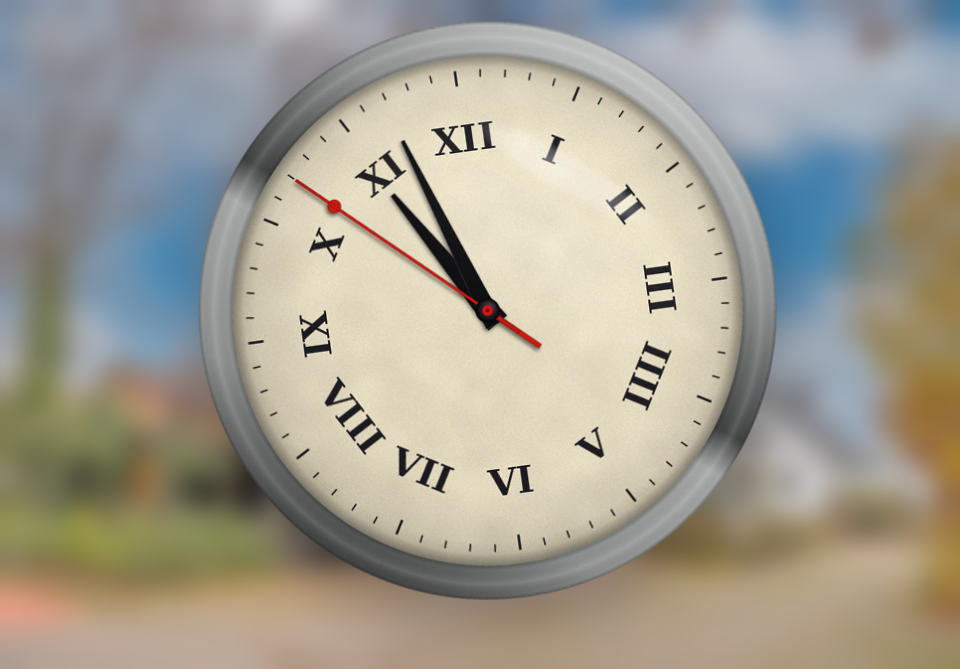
10:56:52
